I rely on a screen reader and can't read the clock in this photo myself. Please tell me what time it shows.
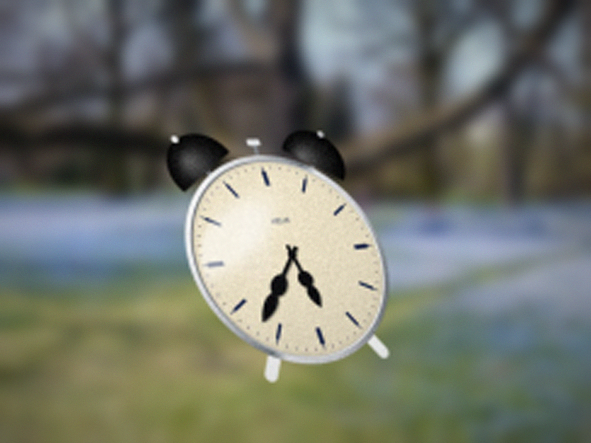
5:37
